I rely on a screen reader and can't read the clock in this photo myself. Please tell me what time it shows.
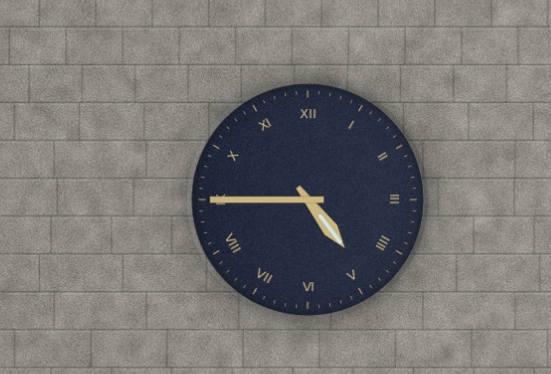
4:45
